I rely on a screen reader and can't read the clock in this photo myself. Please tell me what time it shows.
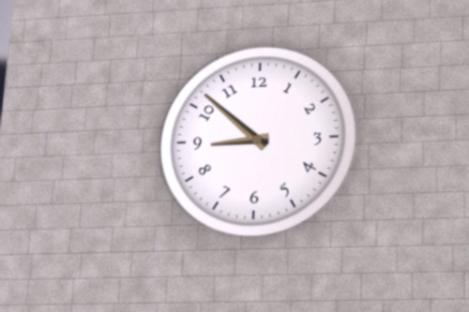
8:52
